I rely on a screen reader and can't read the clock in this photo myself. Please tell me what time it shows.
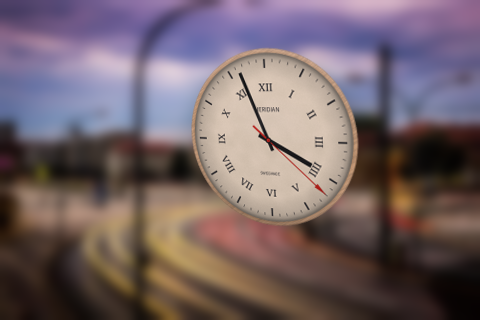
3:56:22
